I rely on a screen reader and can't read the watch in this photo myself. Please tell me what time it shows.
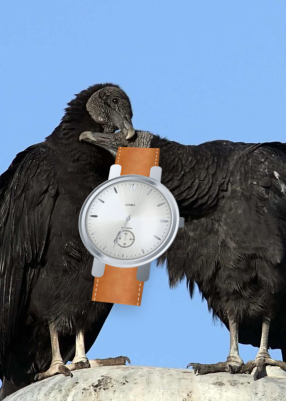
6:33
